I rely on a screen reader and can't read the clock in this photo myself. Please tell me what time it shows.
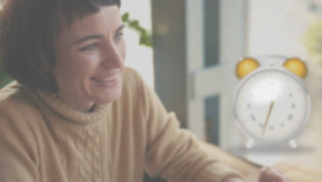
6:33
